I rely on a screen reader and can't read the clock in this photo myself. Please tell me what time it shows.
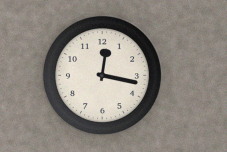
12:17
